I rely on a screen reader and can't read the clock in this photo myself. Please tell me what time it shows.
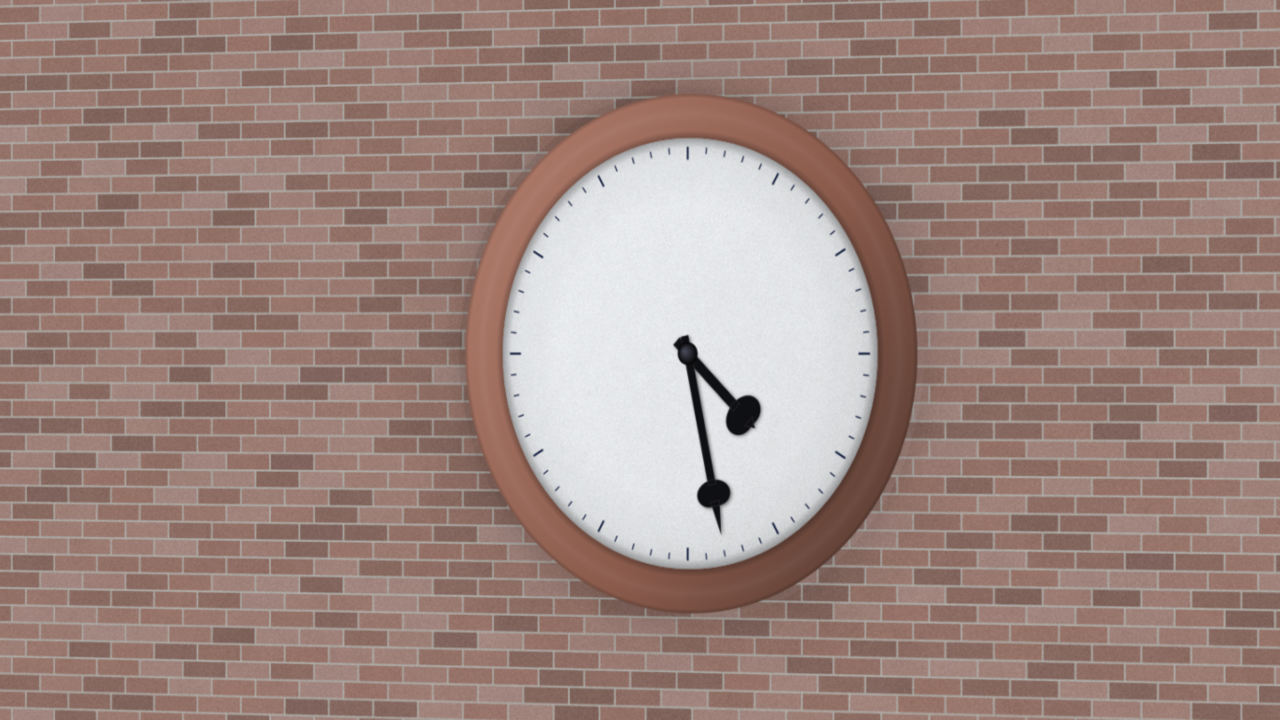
4:28
